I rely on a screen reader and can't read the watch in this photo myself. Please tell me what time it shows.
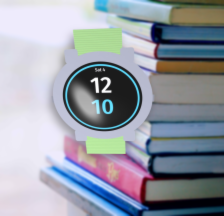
12:10
